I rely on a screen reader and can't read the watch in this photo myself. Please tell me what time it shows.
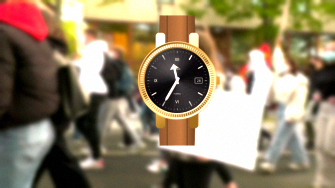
11:35
